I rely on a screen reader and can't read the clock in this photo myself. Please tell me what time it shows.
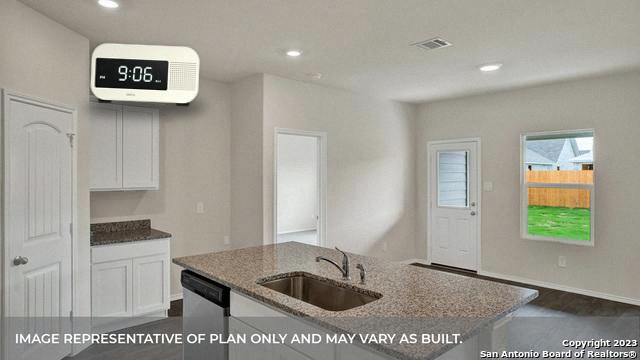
9:06
